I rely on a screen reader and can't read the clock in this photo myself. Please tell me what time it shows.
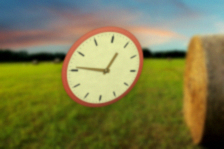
12:46
